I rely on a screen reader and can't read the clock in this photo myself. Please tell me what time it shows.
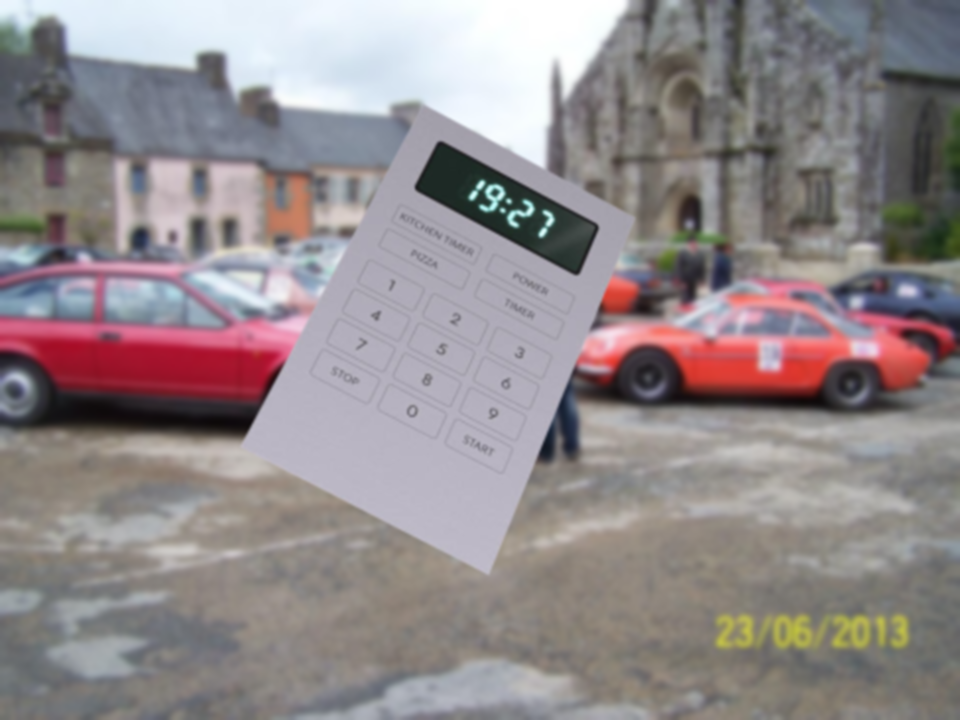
19:27
